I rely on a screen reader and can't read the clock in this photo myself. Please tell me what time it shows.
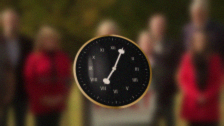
7:04
